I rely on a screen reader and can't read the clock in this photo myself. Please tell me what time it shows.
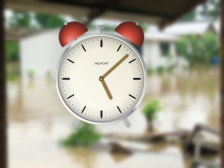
5:08
